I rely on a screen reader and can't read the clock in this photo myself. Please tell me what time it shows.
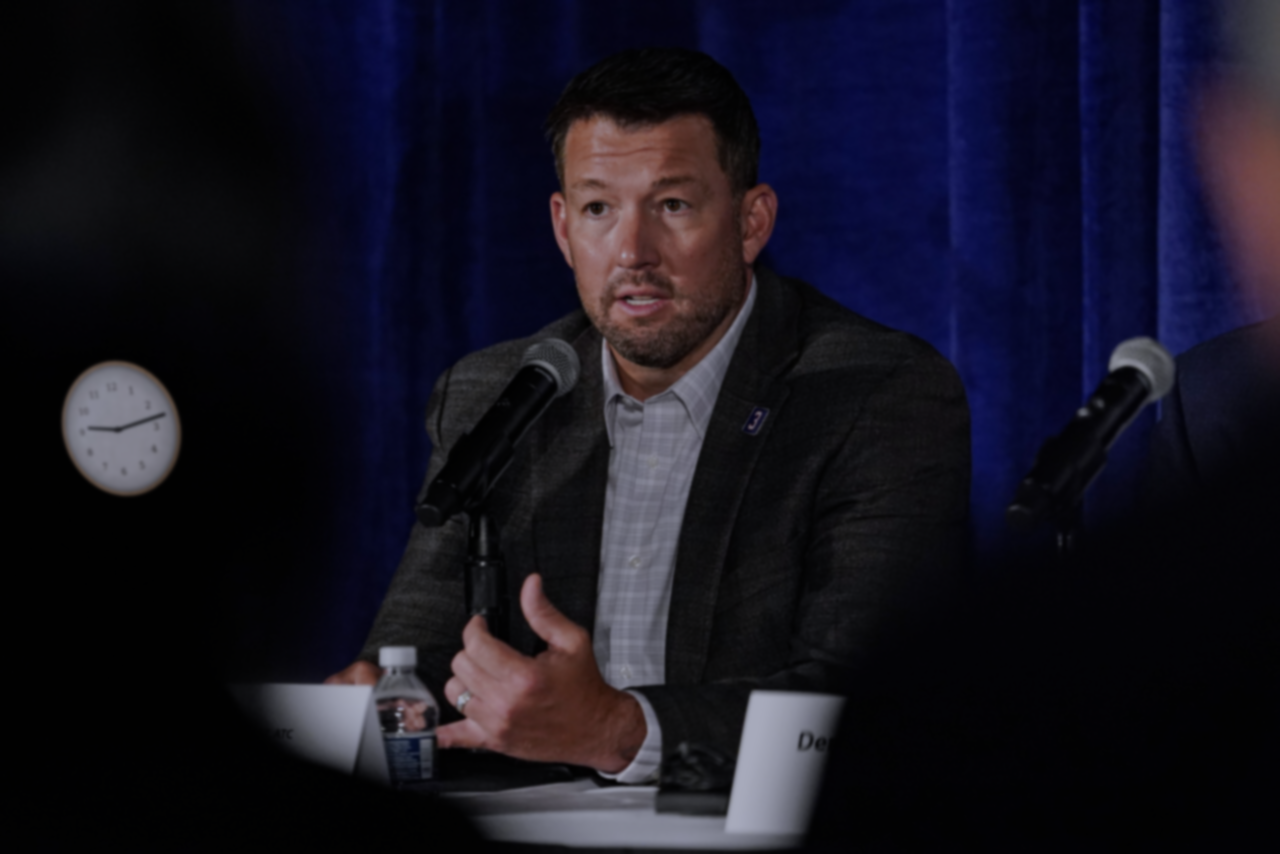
9:13
